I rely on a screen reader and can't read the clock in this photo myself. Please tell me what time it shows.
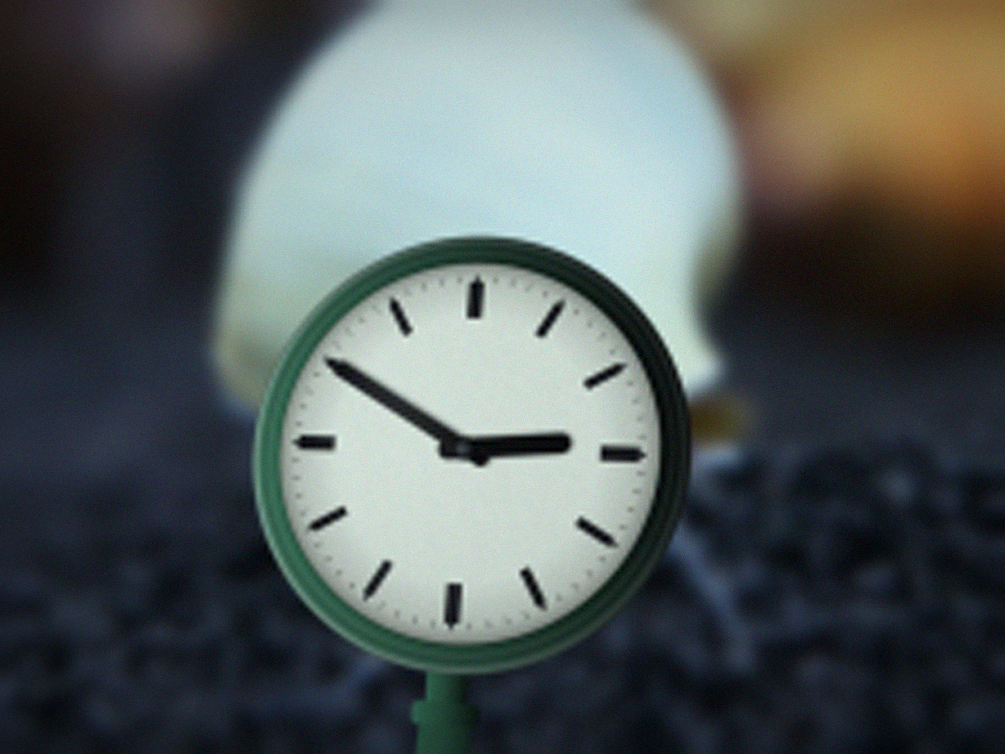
2:50
